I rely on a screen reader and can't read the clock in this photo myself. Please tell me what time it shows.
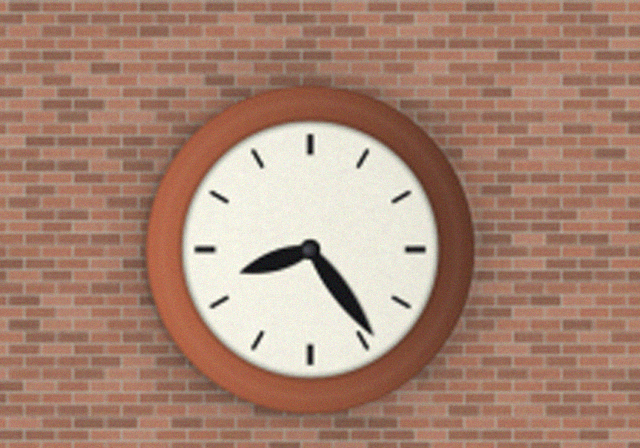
8:24
